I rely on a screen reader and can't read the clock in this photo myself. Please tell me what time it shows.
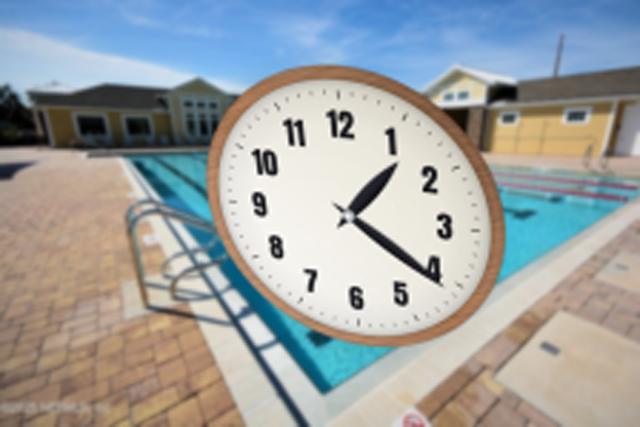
1:21
